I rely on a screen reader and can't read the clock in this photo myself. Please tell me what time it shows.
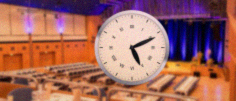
5:11
